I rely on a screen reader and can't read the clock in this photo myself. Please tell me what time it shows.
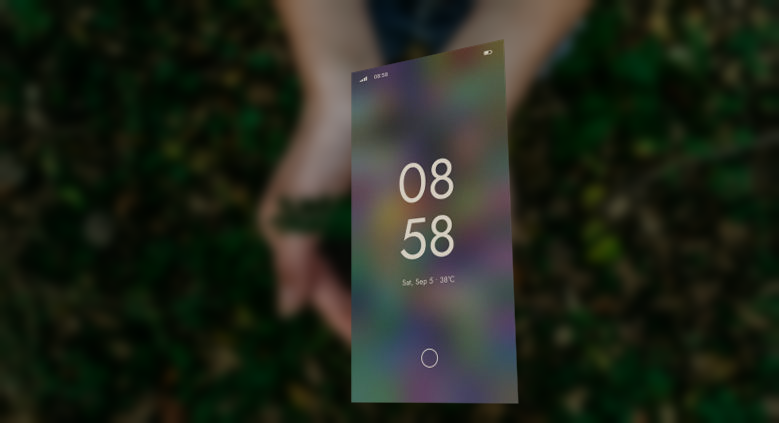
8:58
